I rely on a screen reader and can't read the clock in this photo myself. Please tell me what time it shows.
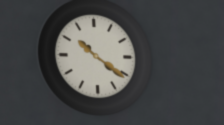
10:21
